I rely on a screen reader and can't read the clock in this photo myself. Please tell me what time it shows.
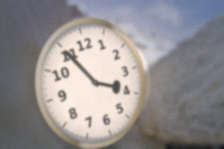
3:55
